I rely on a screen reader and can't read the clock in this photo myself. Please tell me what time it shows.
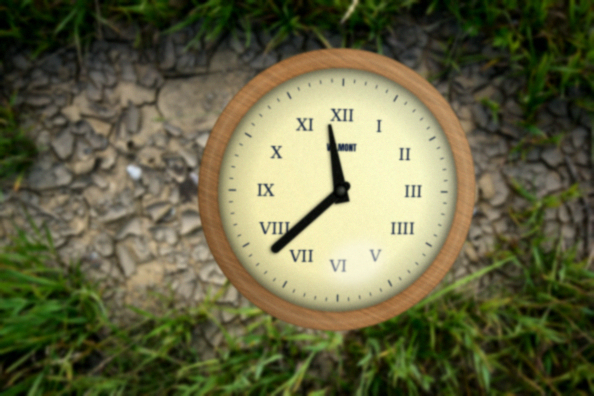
11:38
